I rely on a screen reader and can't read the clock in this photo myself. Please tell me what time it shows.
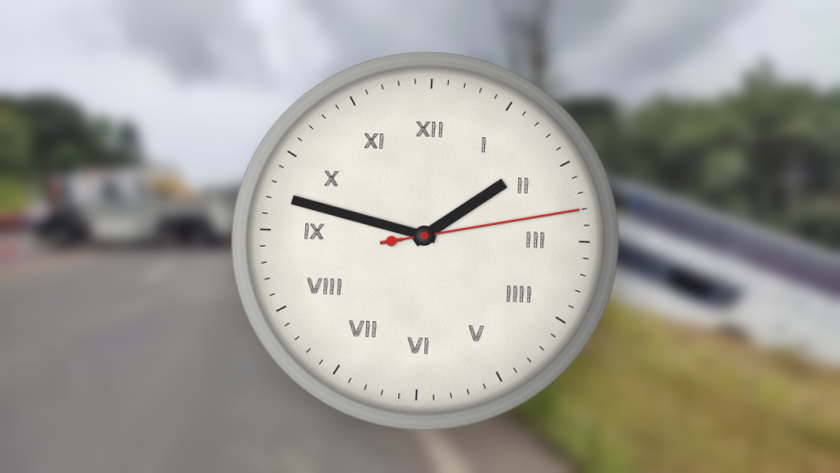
1:47:13
